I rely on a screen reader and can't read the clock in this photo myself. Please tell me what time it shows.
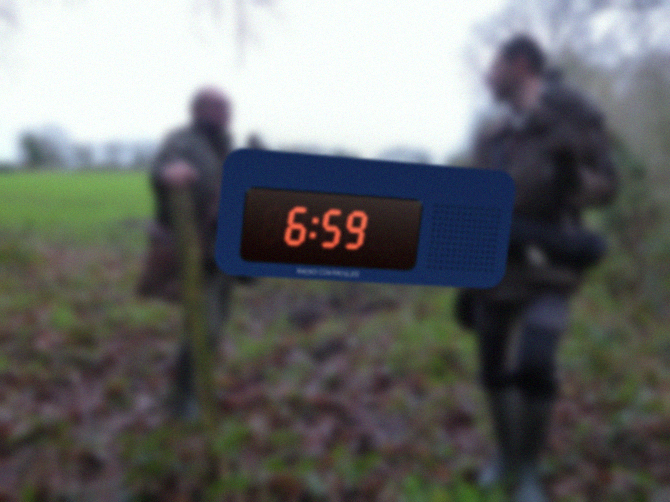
6:59
